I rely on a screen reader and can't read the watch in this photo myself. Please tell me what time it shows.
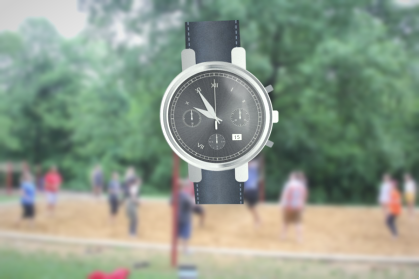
9:55
